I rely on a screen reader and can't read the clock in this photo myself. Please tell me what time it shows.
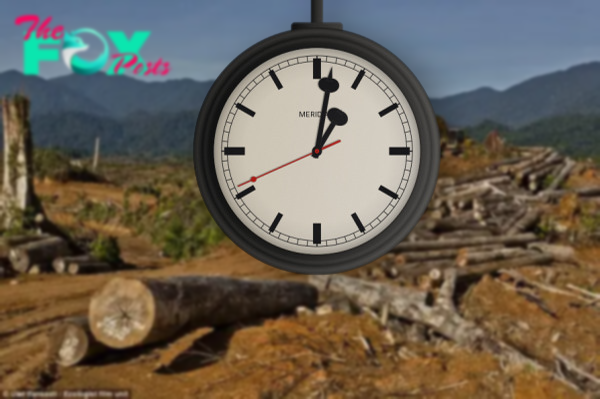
1:01:41
